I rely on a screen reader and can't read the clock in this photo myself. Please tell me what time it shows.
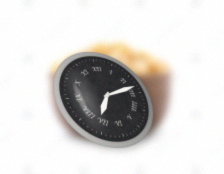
7:13
